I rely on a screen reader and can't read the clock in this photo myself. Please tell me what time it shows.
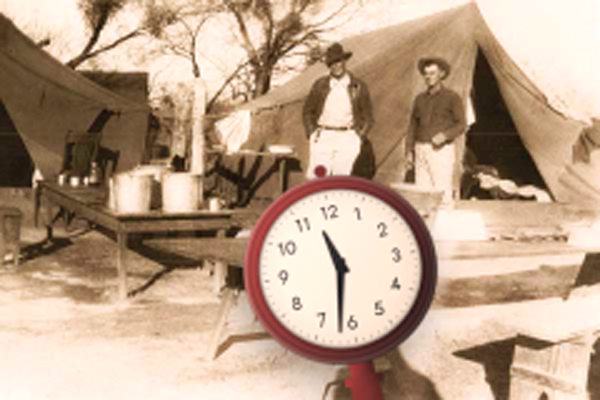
11:32
